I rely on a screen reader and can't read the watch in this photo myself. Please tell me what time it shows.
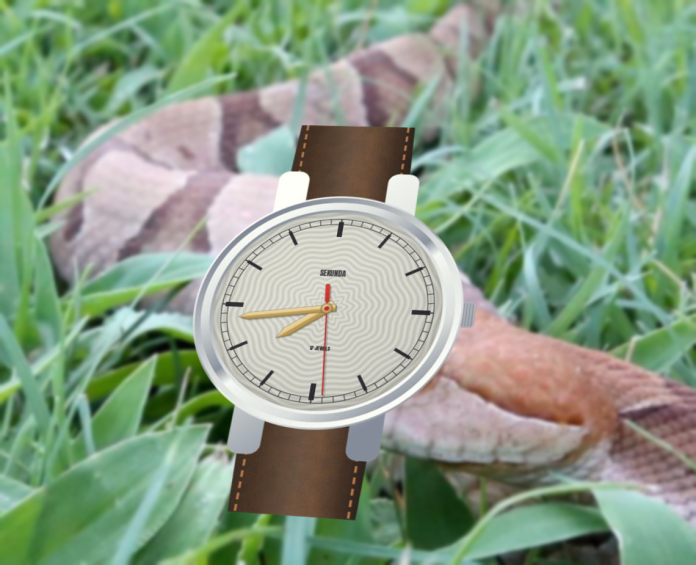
7:43:29
